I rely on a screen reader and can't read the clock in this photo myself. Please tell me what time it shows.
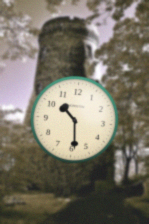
10:29
